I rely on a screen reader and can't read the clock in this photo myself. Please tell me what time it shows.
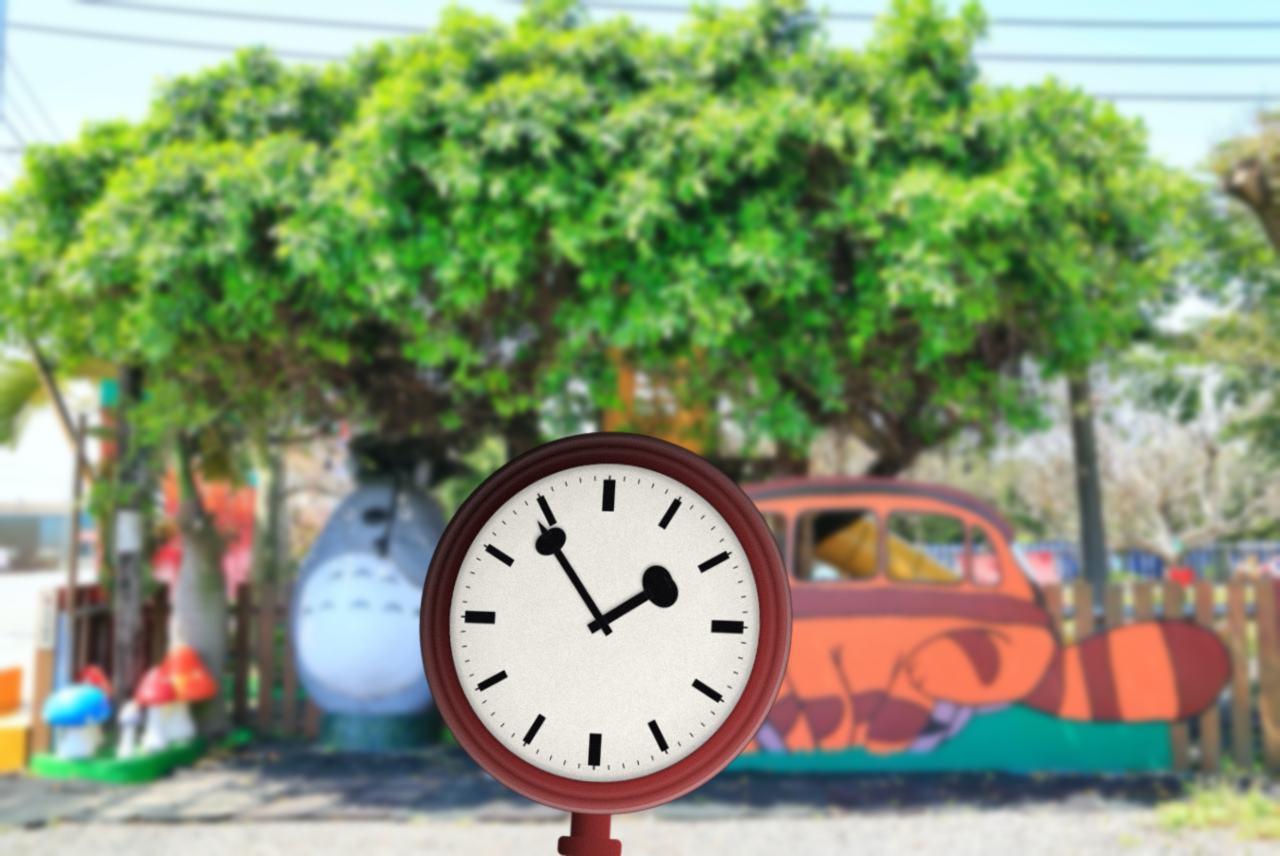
1:54
